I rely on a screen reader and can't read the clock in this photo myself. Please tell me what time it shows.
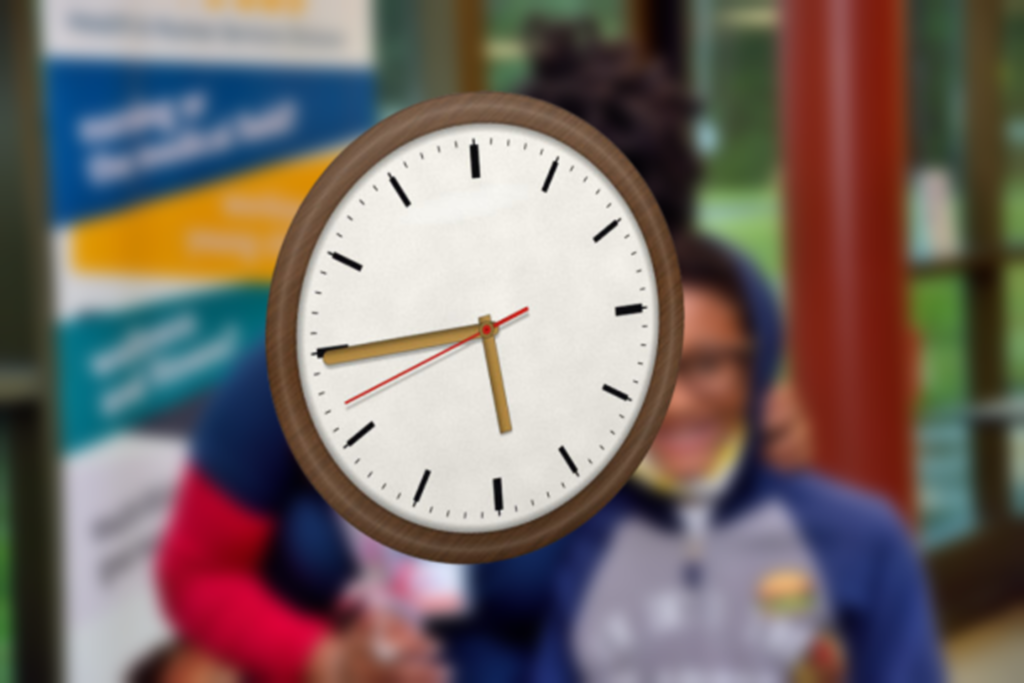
5:44:42
